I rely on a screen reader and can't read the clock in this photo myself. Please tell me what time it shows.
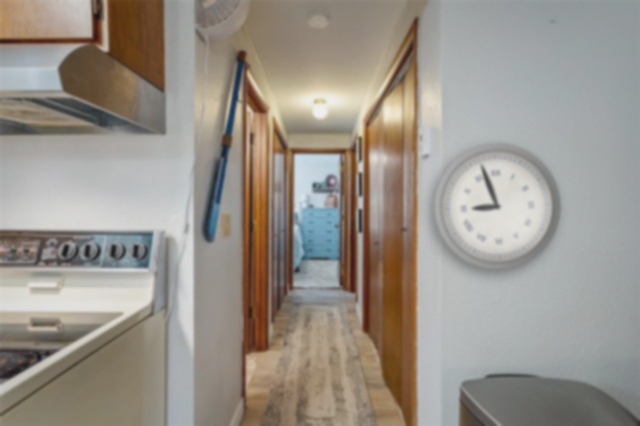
8:57
